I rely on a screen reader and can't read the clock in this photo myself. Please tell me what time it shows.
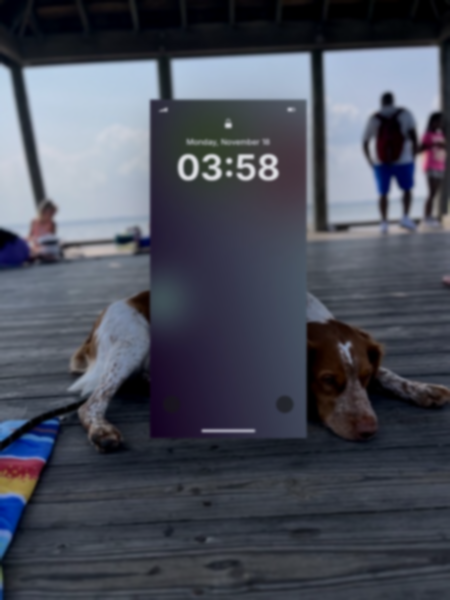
3:58
